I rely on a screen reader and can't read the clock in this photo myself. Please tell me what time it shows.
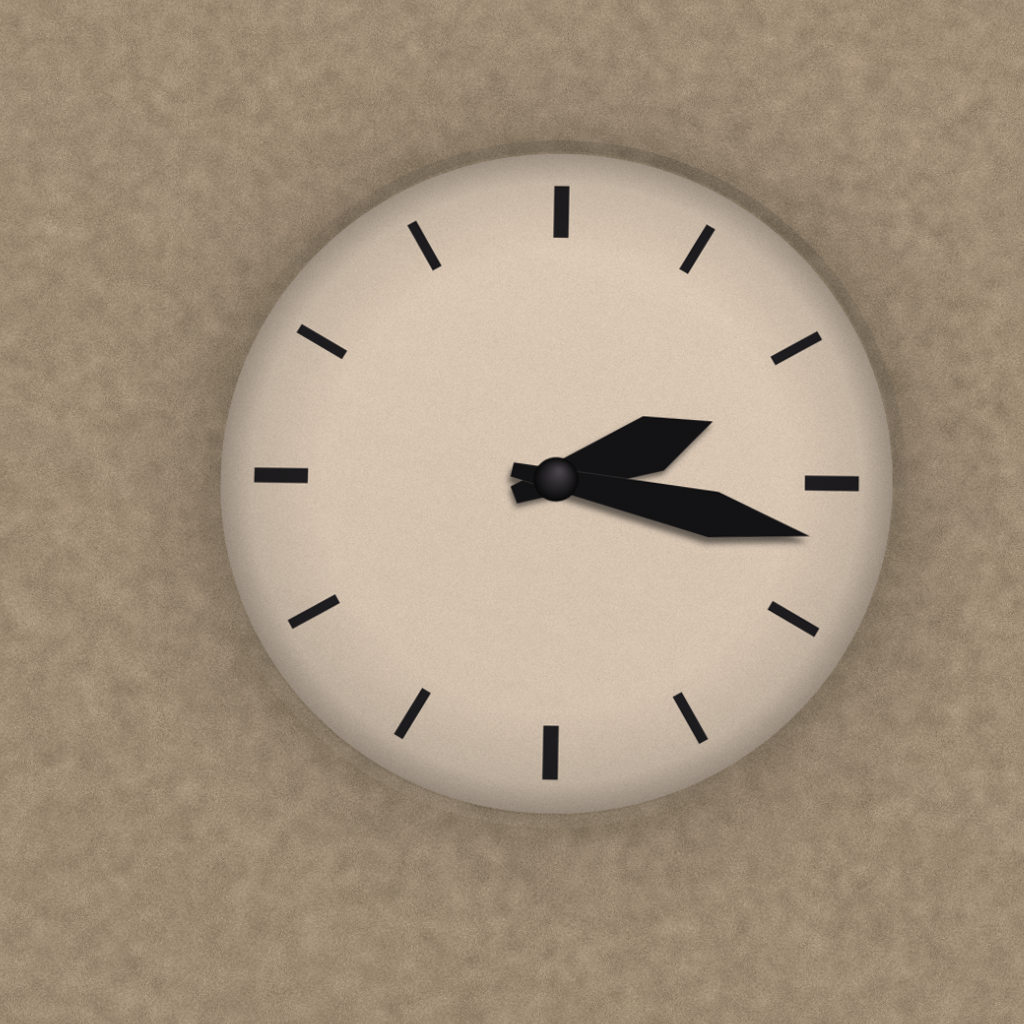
2:17
